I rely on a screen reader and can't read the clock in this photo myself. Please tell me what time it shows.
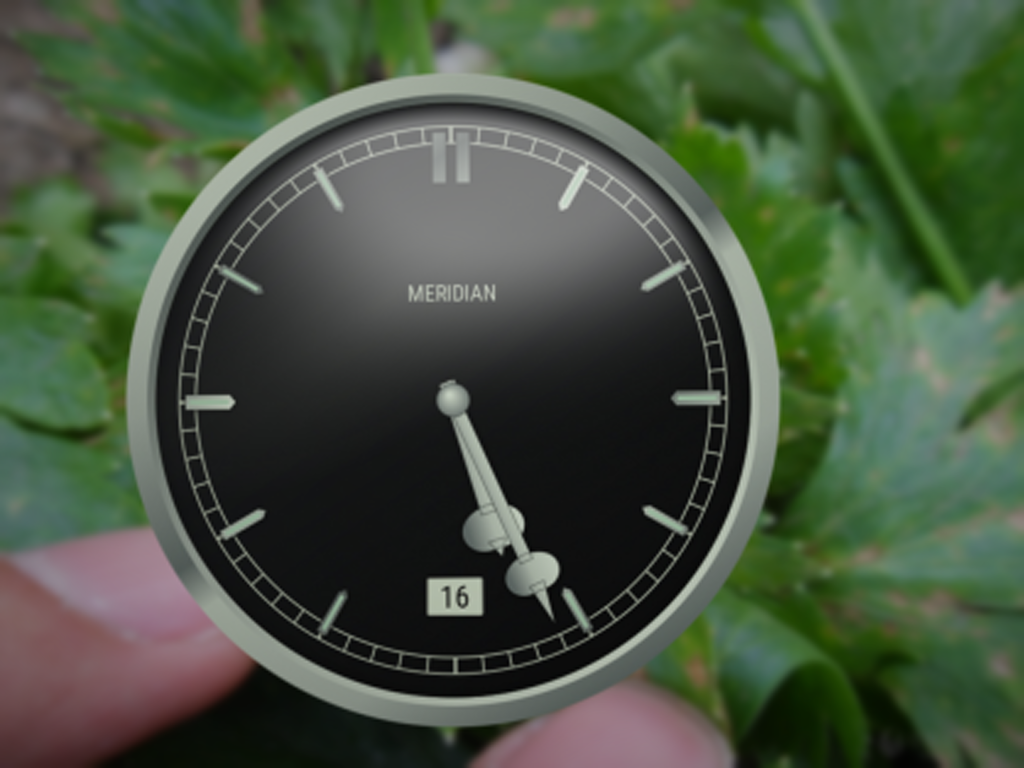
5:26
